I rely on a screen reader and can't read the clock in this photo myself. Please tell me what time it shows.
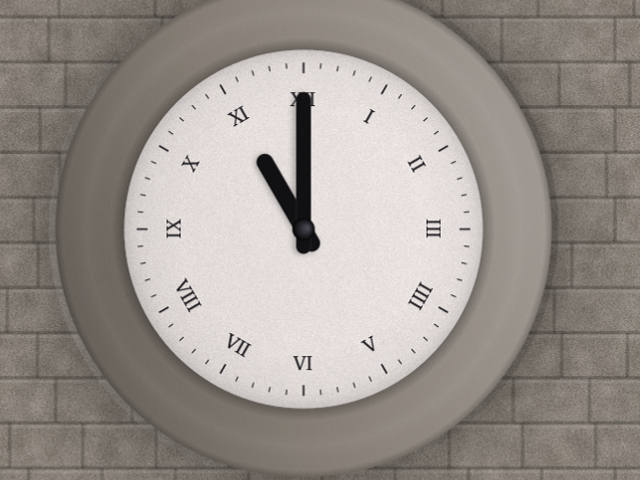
11:00
